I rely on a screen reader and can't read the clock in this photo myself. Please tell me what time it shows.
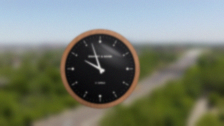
9:57
